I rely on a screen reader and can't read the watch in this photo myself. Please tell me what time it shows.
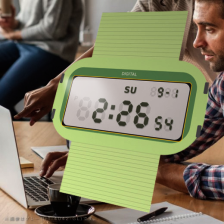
2:26:54
